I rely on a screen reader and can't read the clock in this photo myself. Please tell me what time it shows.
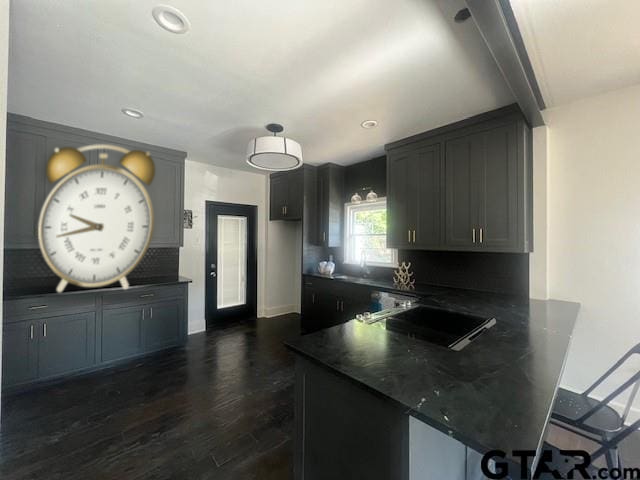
9:43
